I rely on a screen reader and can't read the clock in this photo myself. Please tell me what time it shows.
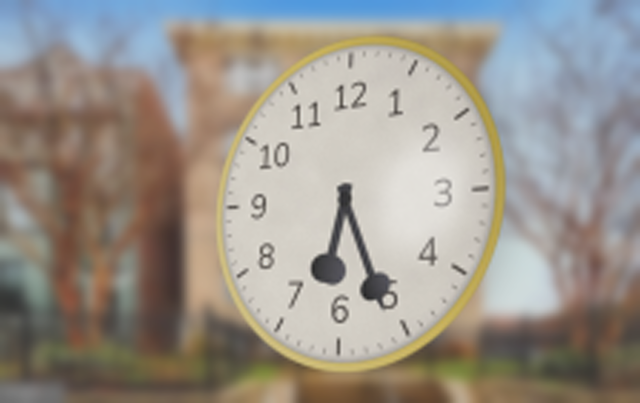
6:26
